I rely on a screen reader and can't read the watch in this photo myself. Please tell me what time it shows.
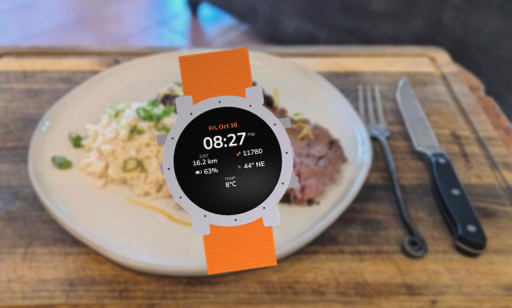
8:27
